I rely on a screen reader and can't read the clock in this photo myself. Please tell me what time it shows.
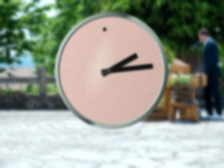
2:15
